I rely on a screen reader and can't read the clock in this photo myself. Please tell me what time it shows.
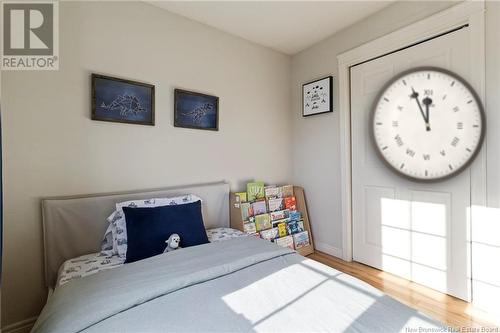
11:56
